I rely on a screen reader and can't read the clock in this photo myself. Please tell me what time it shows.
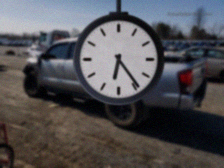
6:24
